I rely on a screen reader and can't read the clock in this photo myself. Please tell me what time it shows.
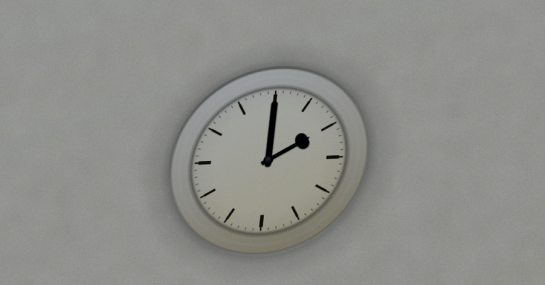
2:00
